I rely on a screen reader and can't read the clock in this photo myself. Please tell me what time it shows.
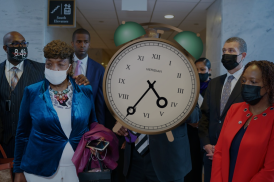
4:35
